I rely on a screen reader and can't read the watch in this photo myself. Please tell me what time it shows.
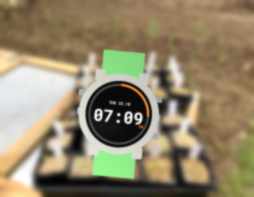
7:09
